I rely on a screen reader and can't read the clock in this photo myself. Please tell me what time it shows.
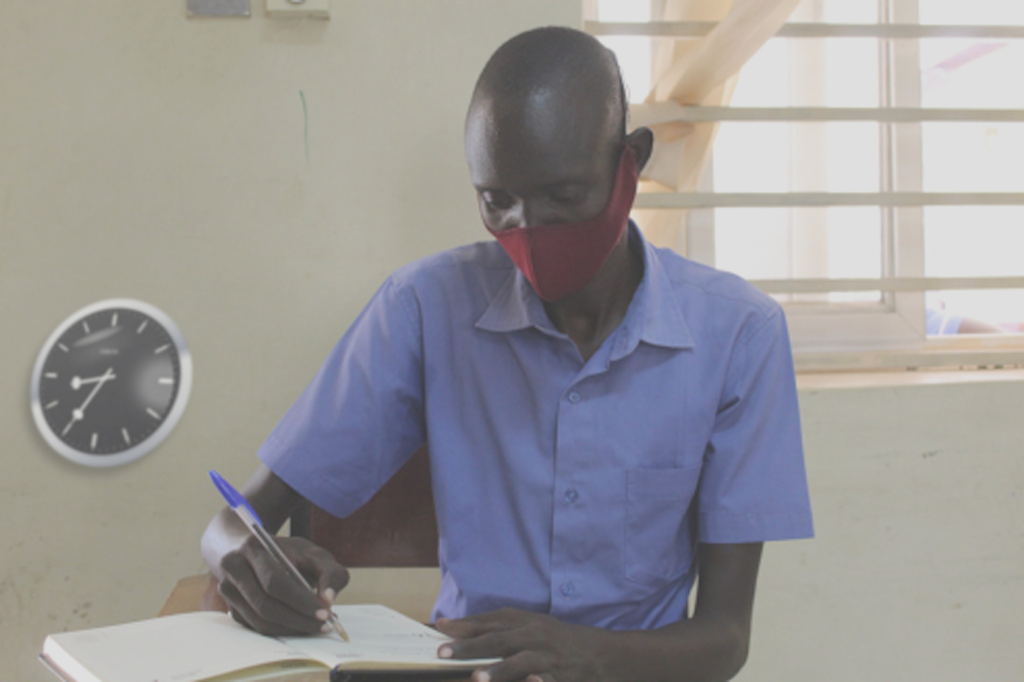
8:35
